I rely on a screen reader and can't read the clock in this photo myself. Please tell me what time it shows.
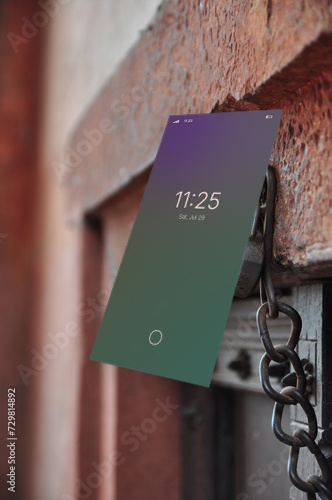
11:25
